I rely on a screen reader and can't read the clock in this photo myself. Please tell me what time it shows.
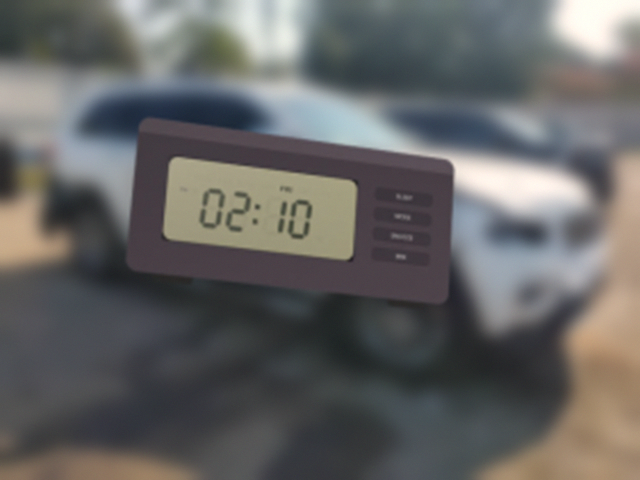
2:10
